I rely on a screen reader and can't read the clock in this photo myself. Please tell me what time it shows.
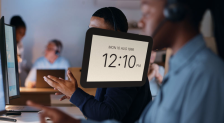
12:10
